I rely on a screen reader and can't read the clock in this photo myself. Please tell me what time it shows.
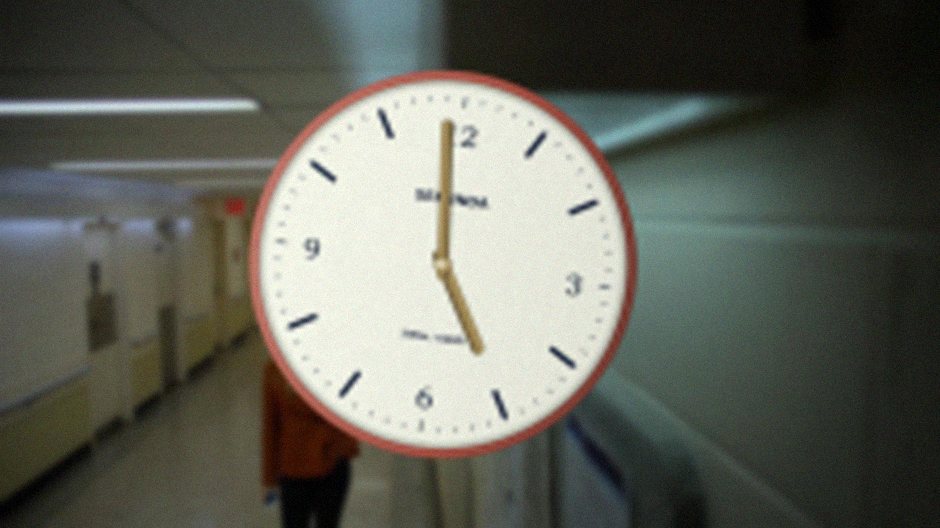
4:59
